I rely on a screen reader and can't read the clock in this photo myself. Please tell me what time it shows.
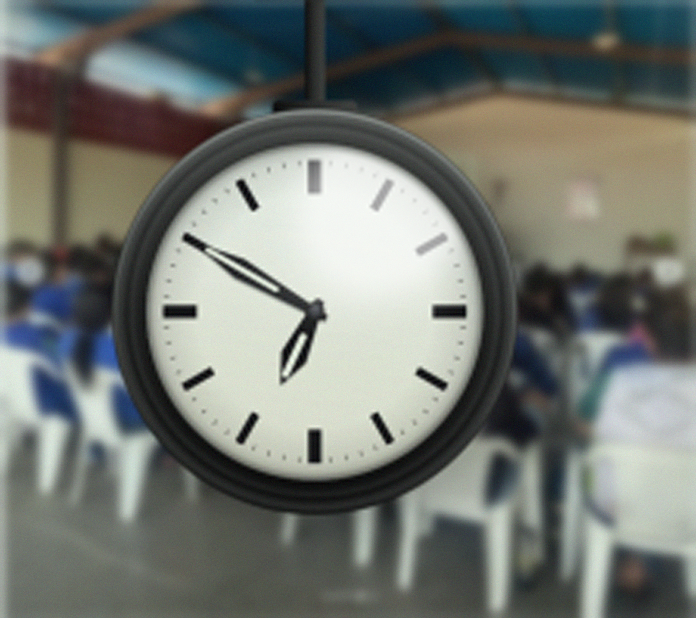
6:50
